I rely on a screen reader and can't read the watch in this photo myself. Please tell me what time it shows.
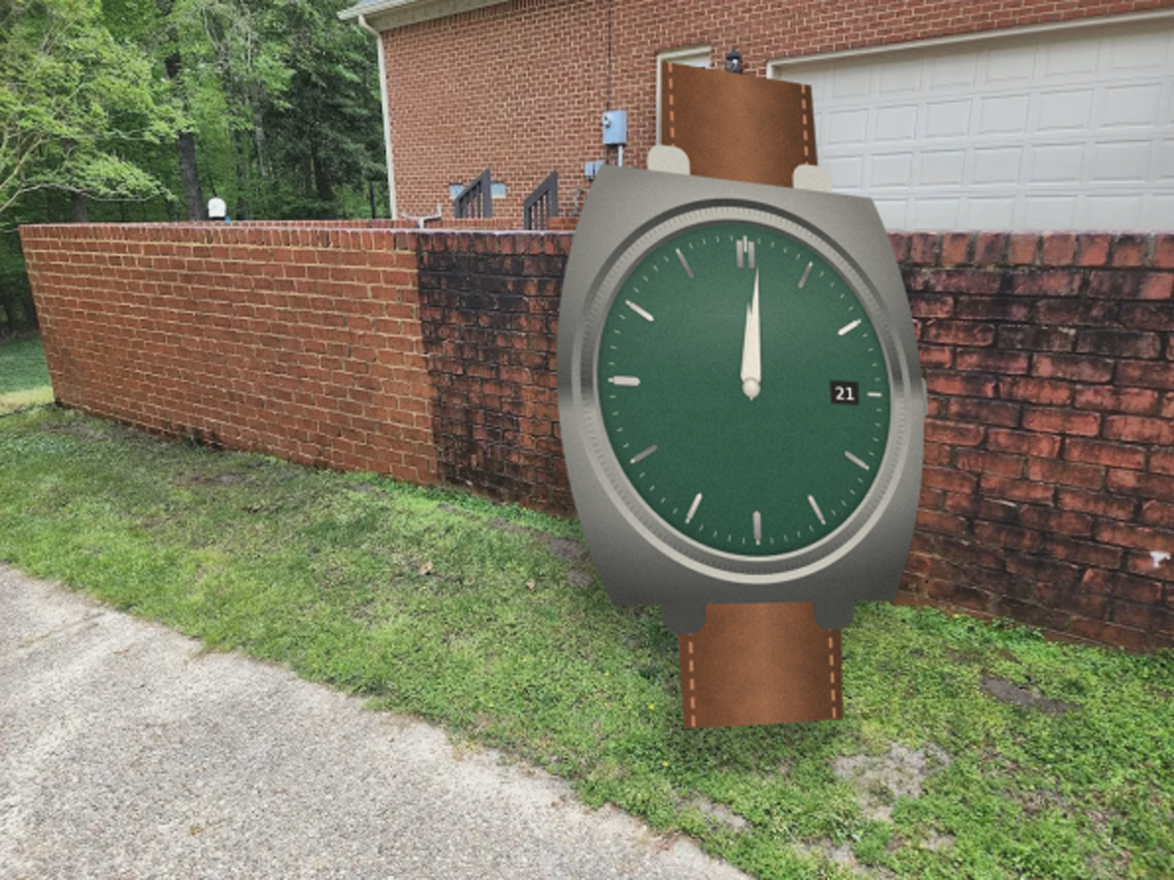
12:01
